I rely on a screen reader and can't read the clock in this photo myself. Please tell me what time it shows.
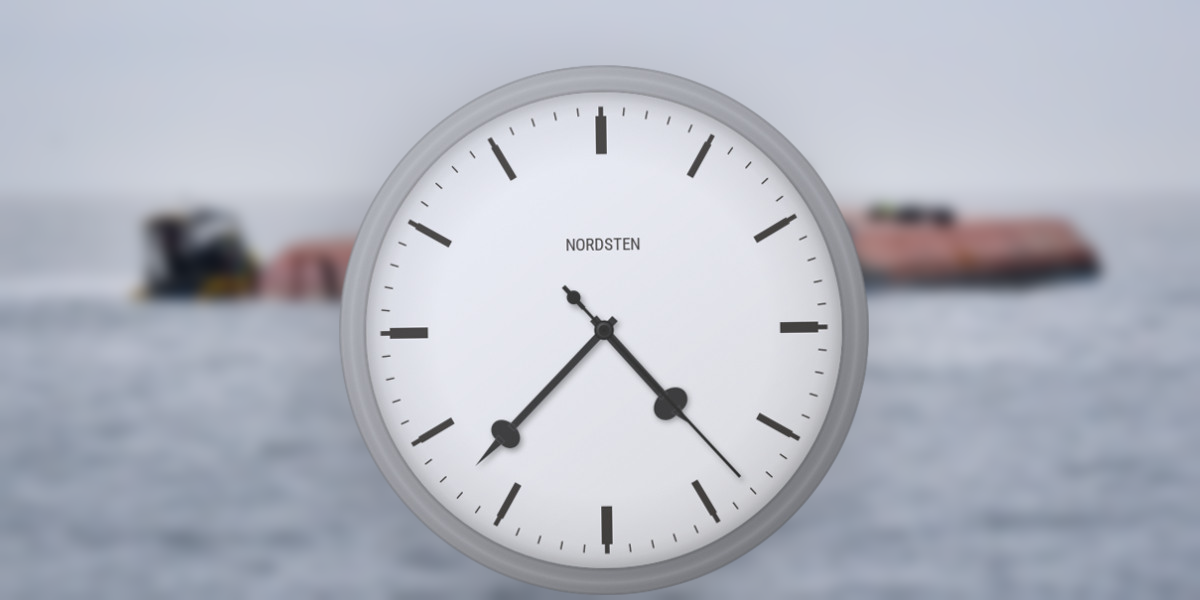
4:37:23
